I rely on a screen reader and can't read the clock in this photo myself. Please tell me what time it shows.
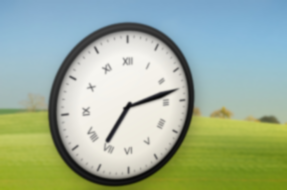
7:13
